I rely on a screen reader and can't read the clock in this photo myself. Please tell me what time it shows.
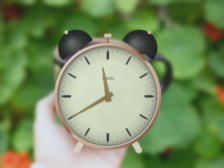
11:40
